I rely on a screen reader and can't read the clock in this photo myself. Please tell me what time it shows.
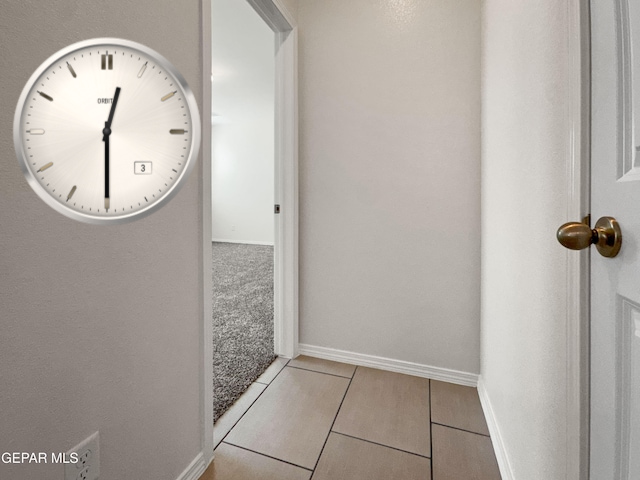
12:30
